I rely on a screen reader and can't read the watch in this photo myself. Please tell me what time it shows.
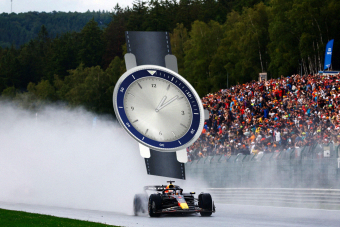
1:09
